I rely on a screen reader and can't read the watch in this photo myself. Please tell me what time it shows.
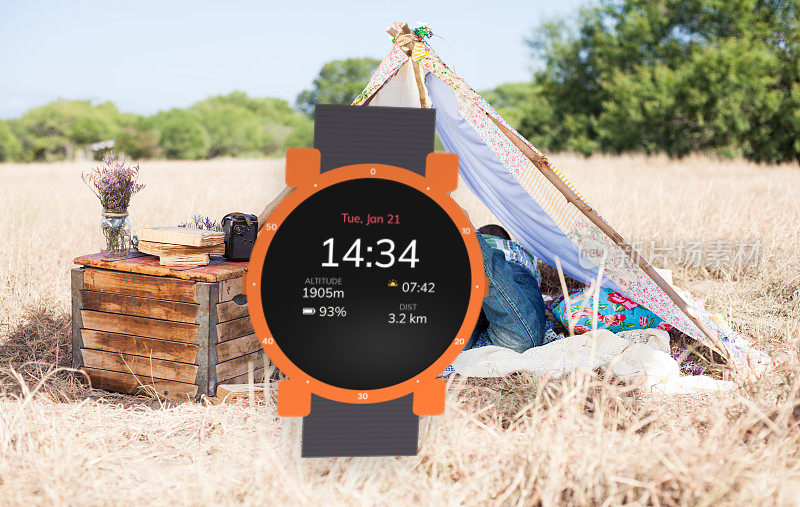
14:34
